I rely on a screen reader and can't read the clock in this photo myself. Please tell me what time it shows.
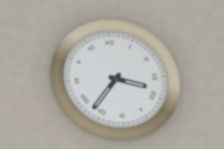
3:37
